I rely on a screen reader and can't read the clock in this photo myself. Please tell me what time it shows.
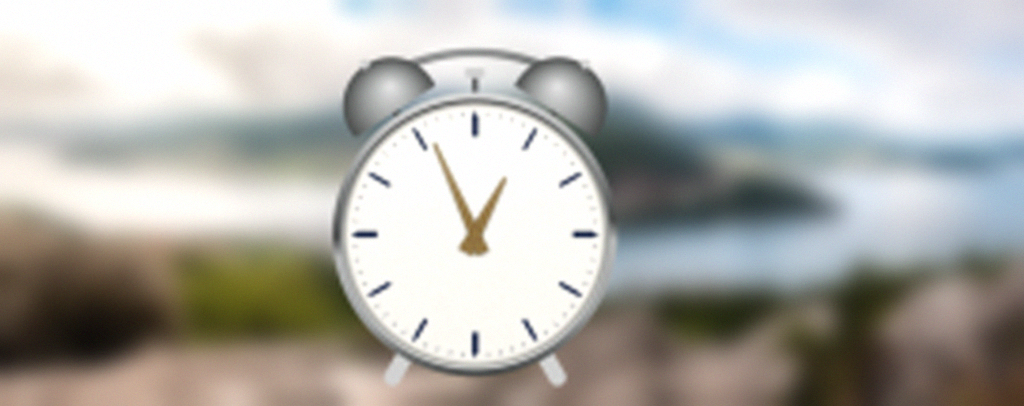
12:56
